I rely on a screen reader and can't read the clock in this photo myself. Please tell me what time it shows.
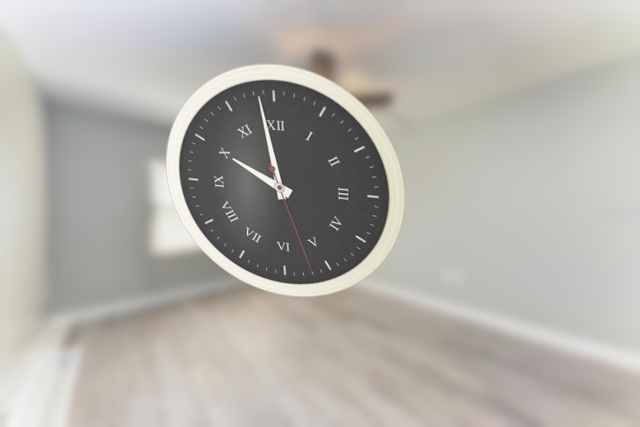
9:58:27
